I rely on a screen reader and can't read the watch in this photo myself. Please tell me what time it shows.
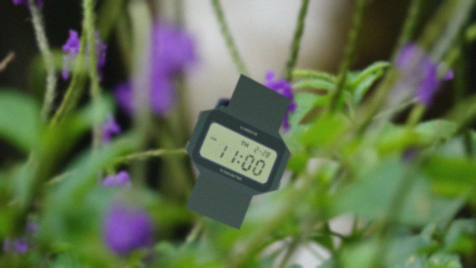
11:00
